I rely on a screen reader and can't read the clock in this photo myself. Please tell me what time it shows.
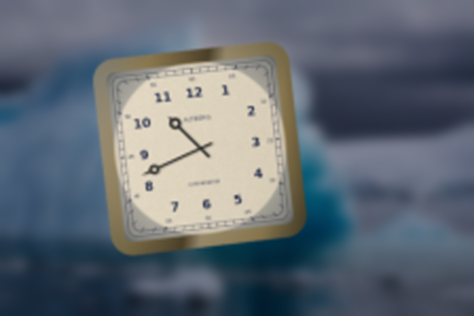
10:42
